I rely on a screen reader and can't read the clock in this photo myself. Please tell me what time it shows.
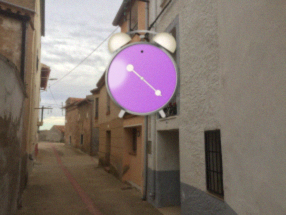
10:22
